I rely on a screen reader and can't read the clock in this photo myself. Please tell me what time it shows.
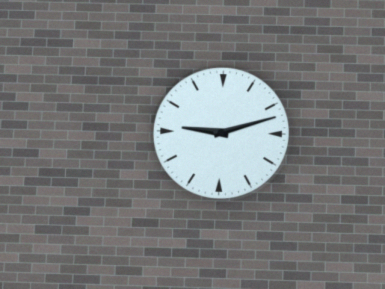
9:12
